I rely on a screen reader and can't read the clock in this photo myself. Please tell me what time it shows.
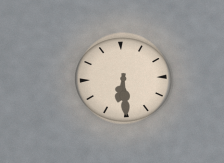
6:30
